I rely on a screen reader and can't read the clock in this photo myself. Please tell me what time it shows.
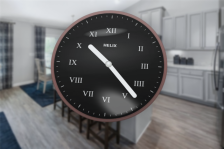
10:23
